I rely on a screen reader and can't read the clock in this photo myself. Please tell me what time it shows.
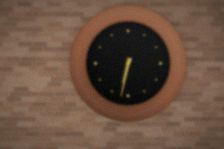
6:32
